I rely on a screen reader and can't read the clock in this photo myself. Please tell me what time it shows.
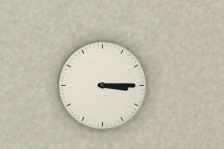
3:15
